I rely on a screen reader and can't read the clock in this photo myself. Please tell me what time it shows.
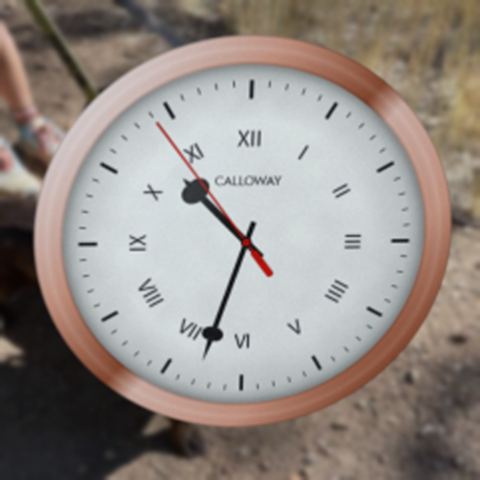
10:32:54
